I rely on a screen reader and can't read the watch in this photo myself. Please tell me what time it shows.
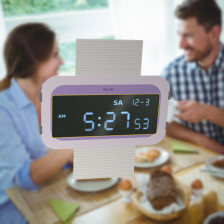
5:27:53
